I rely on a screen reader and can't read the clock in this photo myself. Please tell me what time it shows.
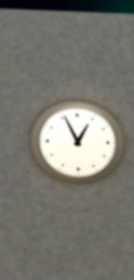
12:56
